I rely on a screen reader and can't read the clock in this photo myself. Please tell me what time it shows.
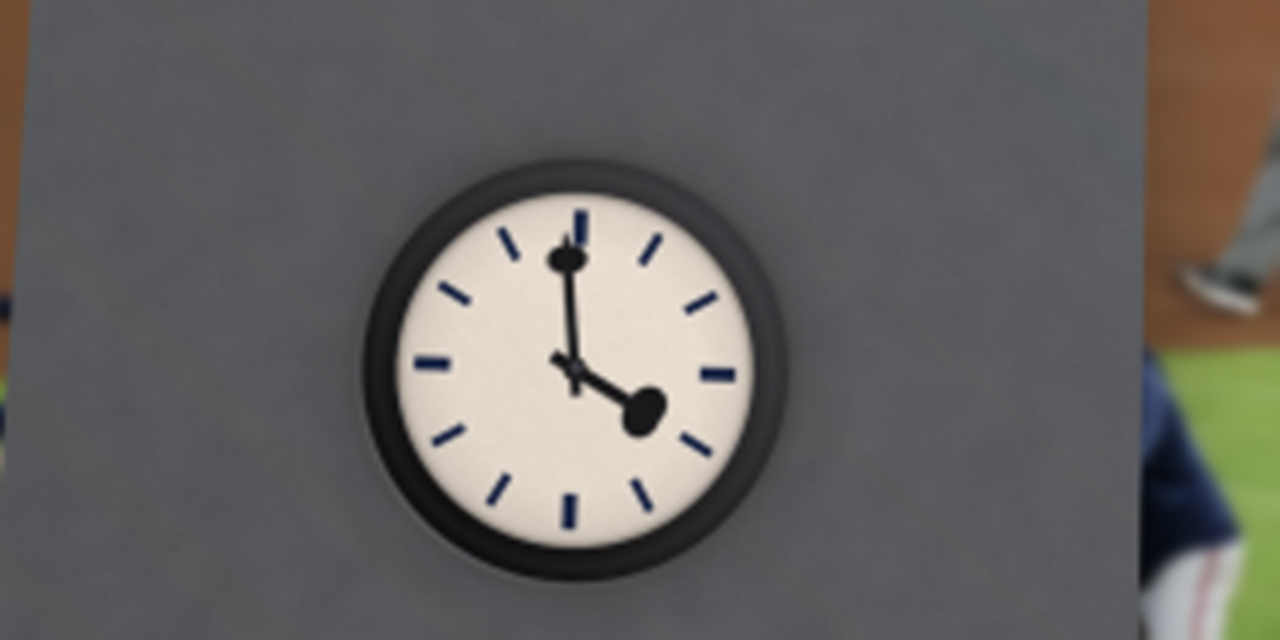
3:59
